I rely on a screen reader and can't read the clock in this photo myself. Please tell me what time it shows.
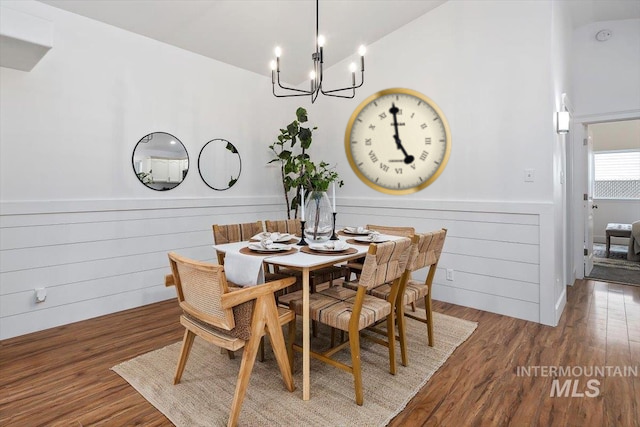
4:59
